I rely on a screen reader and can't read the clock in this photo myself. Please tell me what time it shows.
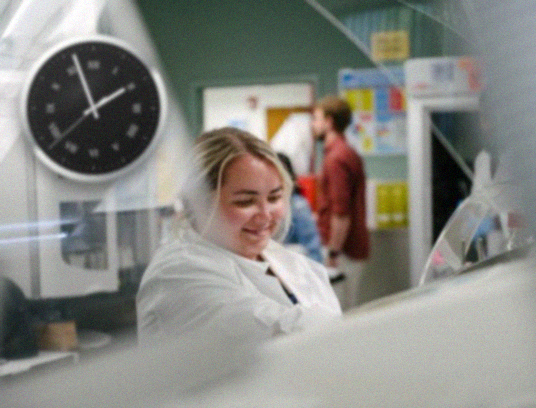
1:56:38
